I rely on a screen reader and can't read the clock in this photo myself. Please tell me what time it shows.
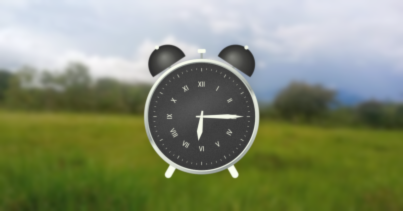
6:15
